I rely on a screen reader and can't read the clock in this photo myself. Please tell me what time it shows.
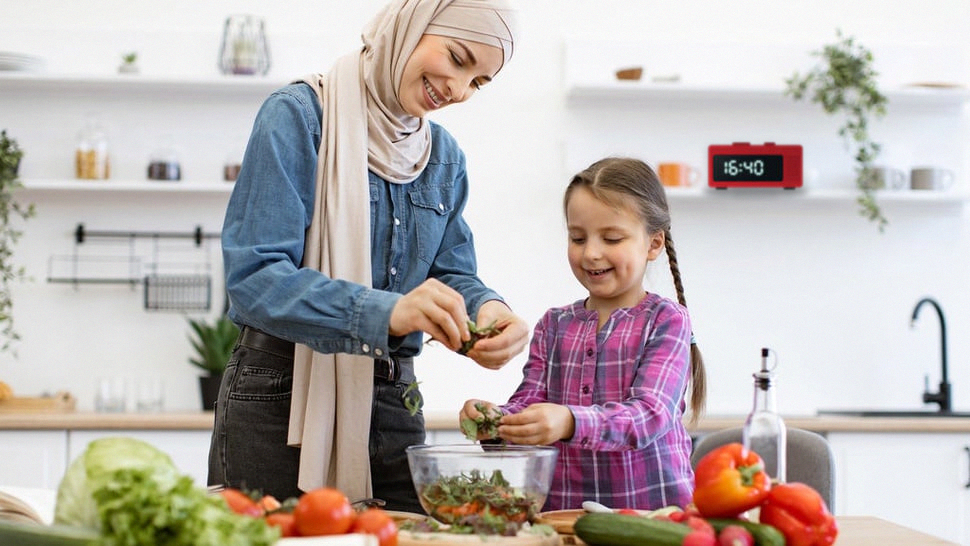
16:40
